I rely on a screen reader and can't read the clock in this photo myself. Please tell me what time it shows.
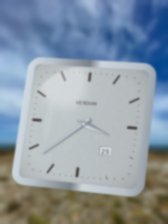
3:38
